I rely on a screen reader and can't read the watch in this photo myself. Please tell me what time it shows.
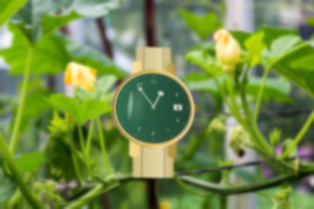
12:54
